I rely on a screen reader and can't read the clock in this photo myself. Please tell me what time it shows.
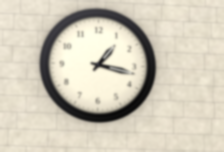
1:17
